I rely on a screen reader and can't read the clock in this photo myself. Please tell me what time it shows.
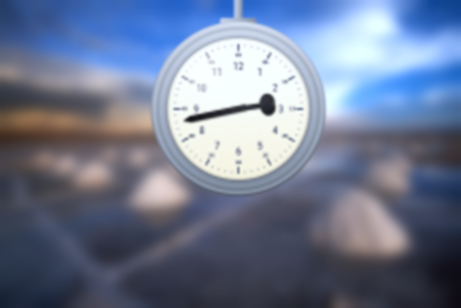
2:43
